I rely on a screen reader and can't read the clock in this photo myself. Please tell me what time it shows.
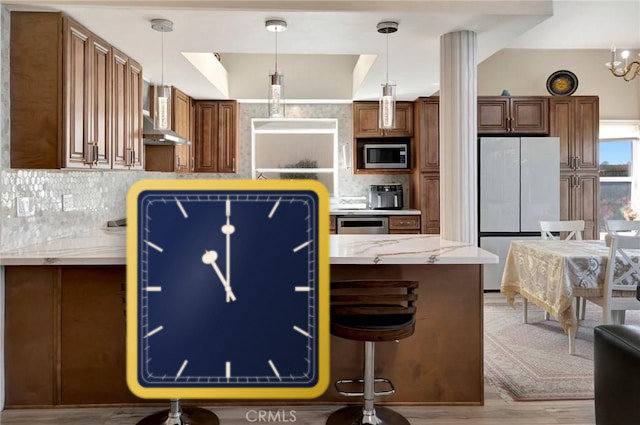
11:00
